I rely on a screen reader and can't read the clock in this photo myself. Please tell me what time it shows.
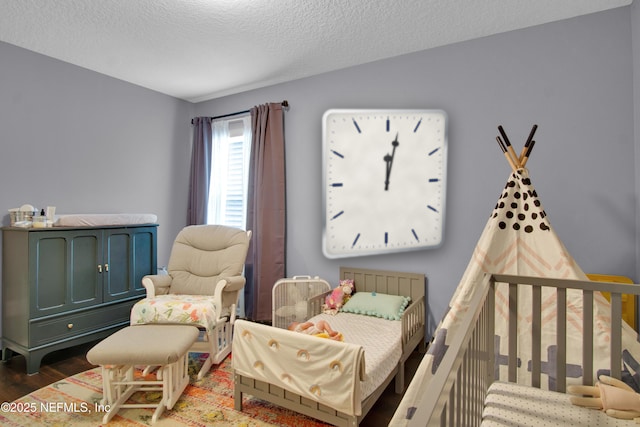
12:02
